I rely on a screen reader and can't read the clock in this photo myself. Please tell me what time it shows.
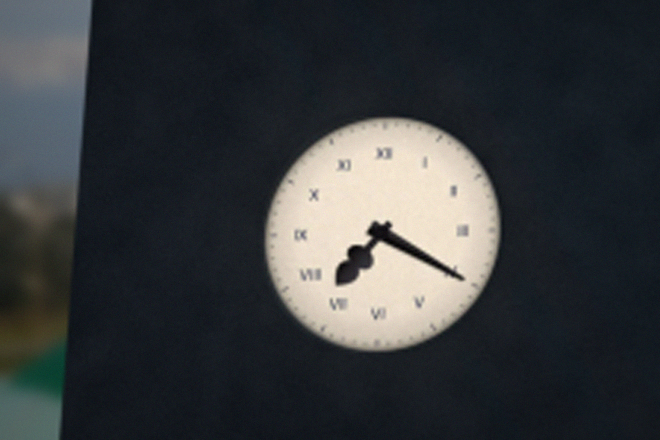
7:20
